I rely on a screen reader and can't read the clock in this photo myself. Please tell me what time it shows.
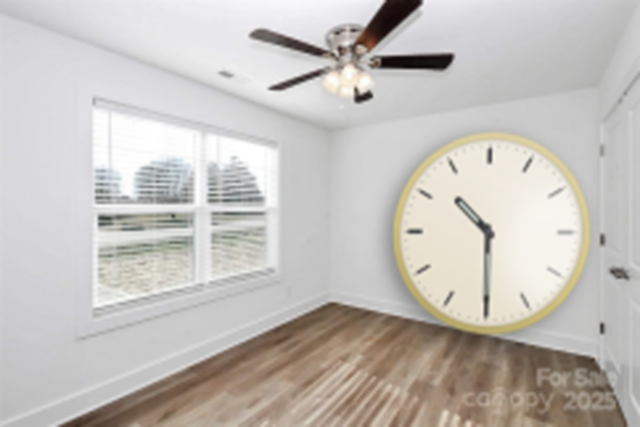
10:30
